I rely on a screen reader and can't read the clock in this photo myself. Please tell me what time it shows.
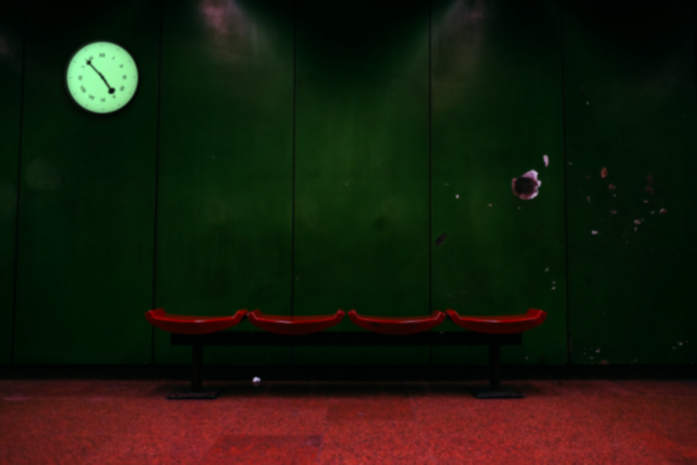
4:53
